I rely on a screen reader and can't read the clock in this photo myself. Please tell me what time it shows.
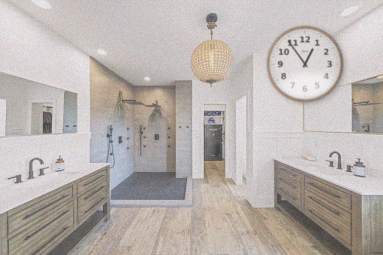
12:54
